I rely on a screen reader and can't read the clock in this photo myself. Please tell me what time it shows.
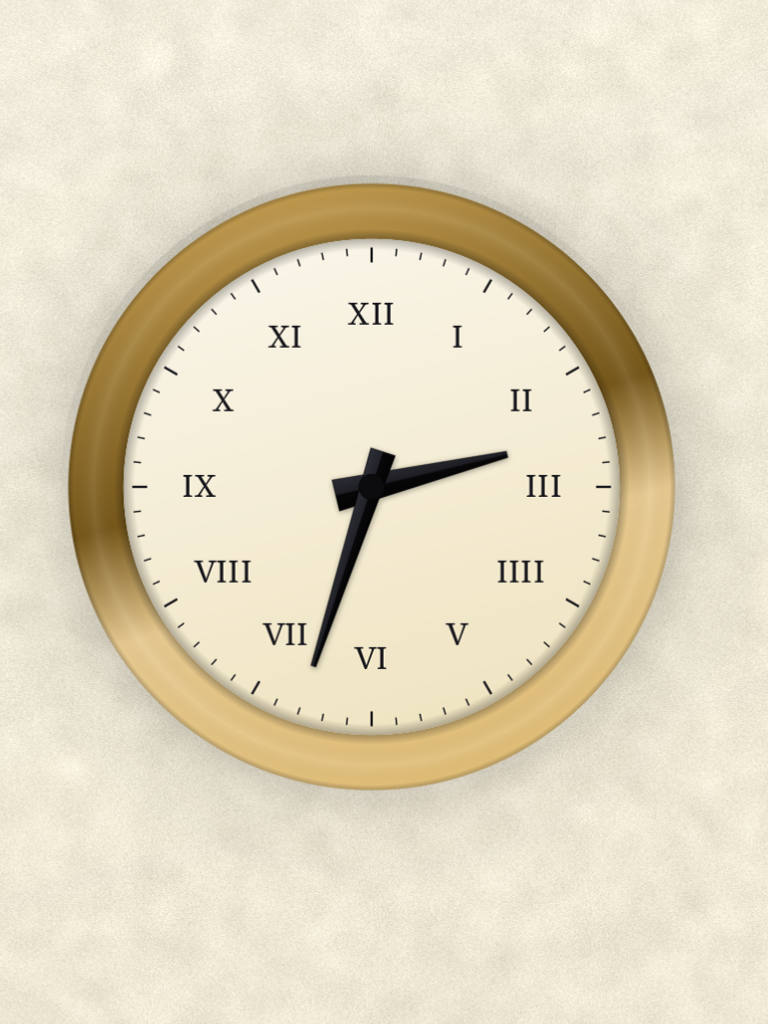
2:33
